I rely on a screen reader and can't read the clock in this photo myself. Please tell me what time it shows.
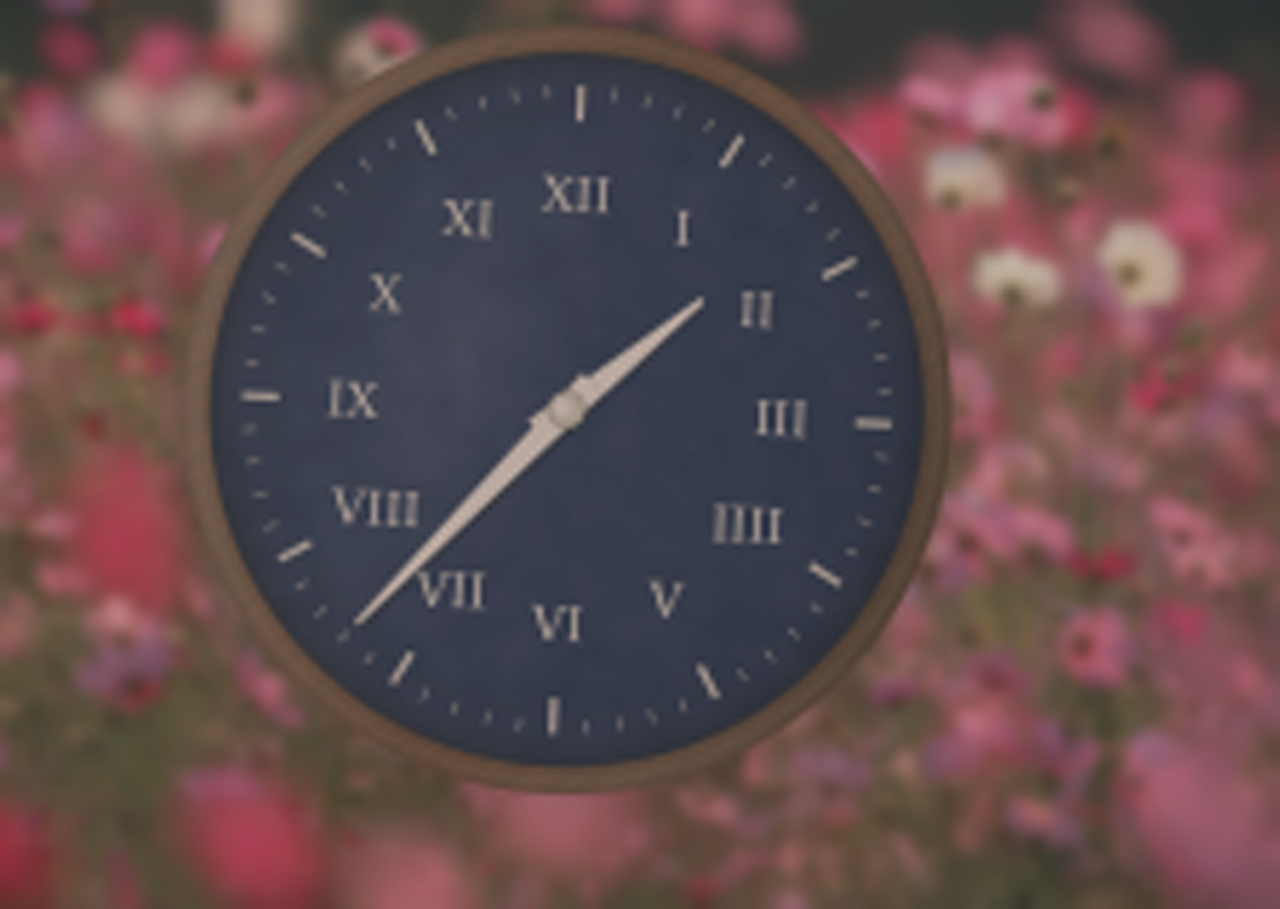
1:37
